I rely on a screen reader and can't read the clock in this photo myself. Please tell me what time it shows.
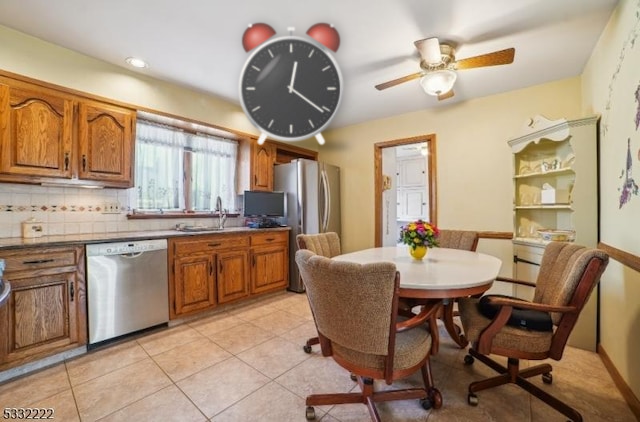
12:21
